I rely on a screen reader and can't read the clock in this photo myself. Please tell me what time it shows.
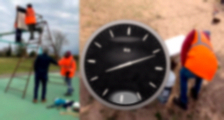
8:11
